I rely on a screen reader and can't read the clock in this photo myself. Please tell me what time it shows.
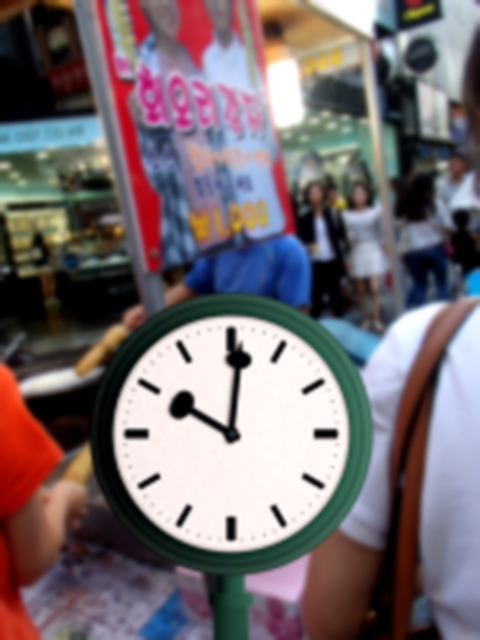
10:01
